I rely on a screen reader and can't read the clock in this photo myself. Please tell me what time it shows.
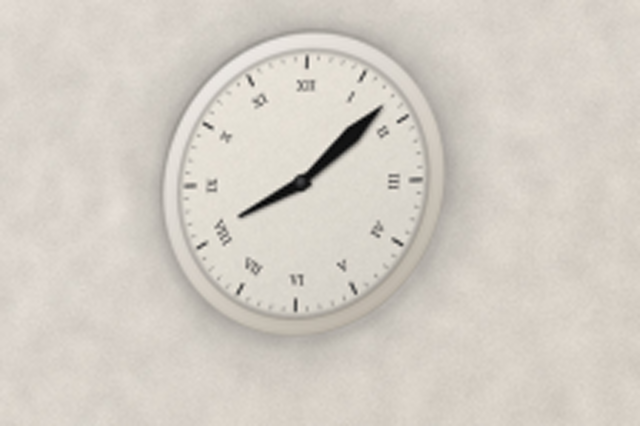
8:08
